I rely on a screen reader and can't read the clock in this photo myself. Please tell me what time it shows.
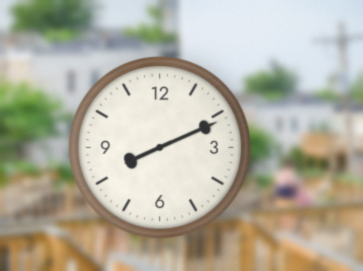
8:11
